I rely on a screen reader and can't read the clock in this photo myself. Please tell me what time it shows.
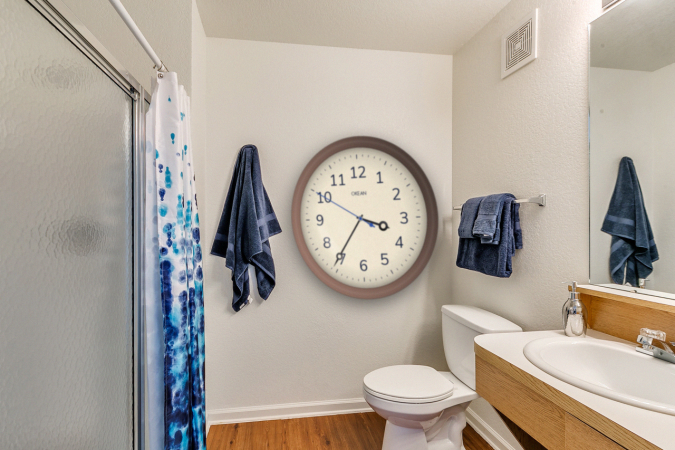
3:35:50
